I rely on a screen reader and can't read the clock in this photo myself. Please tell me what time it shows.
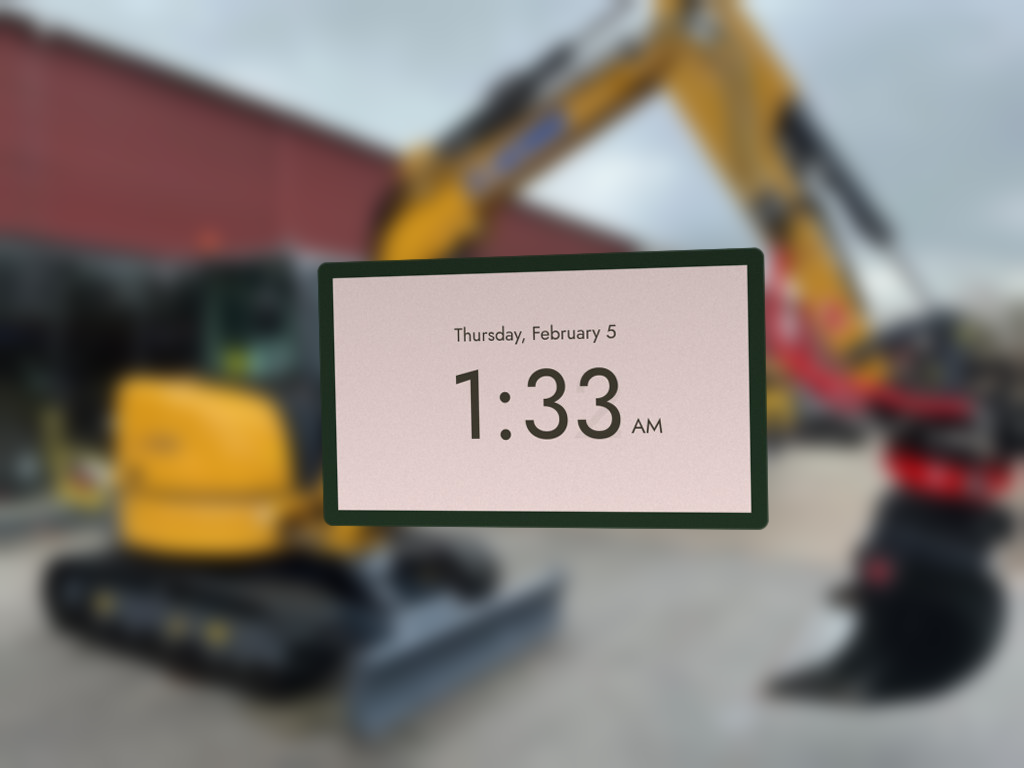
1:33
